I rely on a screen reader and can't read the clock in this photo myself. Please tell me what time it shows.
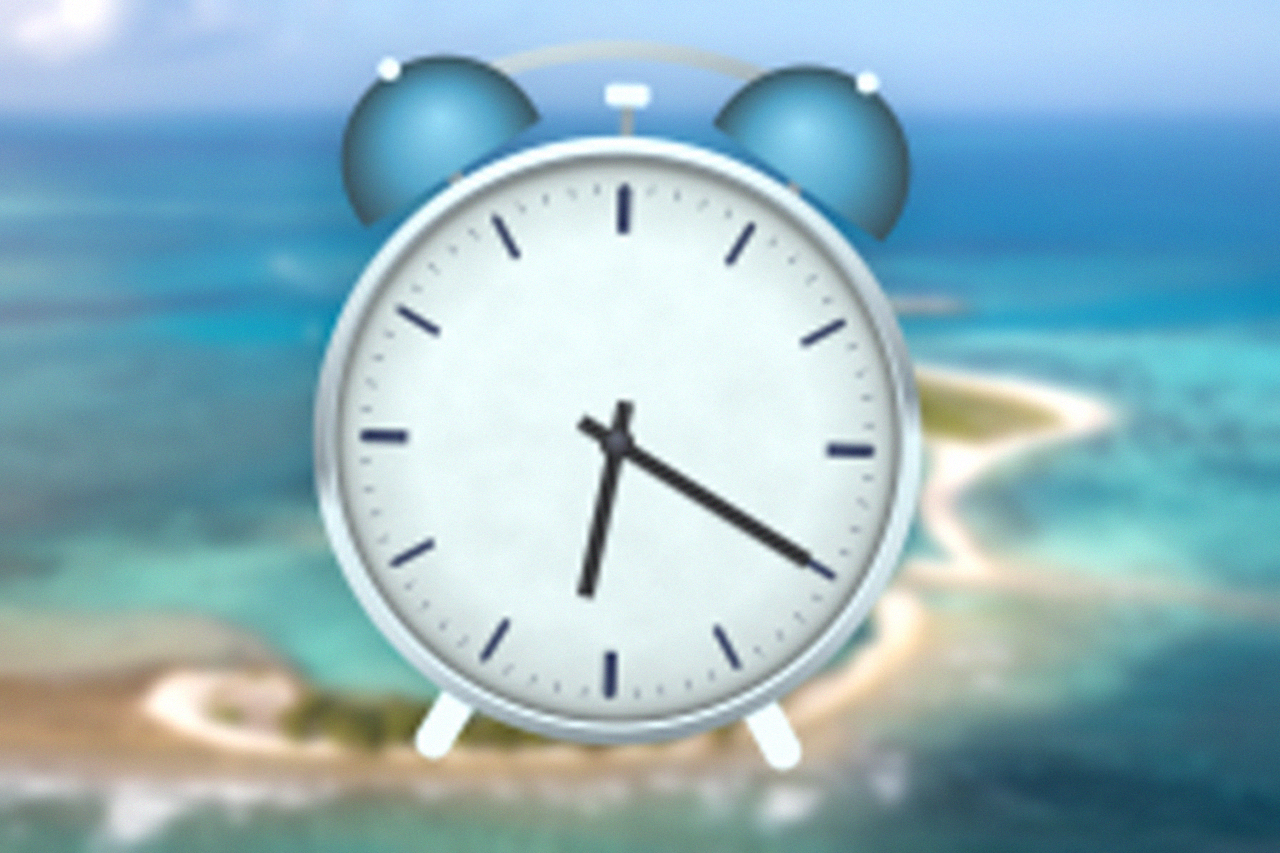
6:20
